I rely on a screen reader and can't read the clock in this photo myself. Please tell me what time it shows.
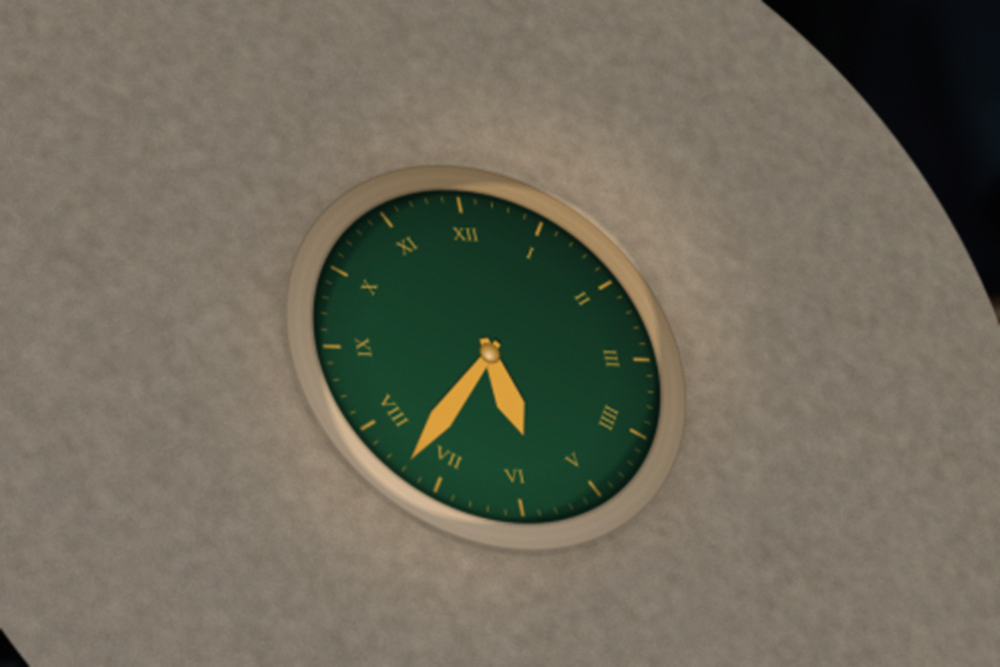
5:37
